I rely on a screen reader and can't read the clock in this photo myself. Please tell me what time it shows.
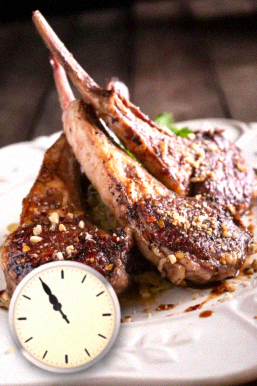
10:55
